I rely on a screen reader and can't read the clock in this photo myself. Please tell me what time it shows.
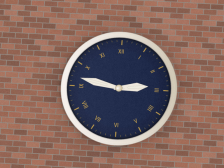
2:47
